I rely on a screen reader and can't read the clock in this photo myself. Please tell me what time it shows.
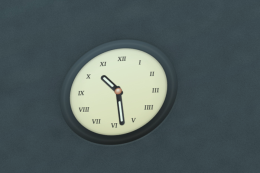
10:28
